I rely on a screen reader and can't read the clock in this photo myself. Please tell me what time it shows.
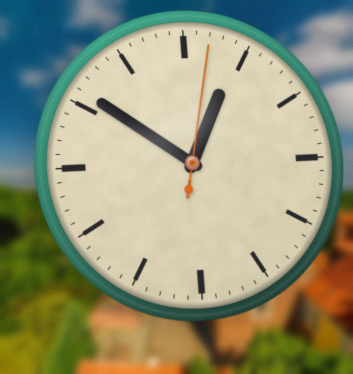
12:51:02
